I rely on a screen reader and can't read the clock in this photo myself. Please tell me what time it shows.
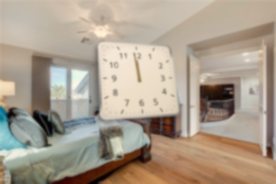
11:59
